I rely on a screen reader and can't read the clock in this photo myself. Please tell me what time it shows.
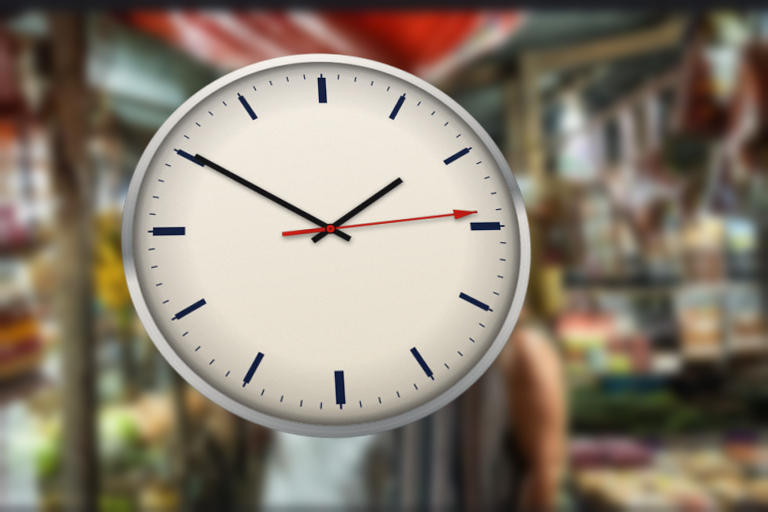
1:50:14
